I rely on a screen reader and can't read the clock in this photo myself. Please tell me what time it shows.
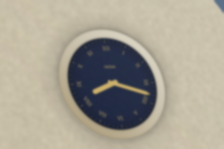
8:18
